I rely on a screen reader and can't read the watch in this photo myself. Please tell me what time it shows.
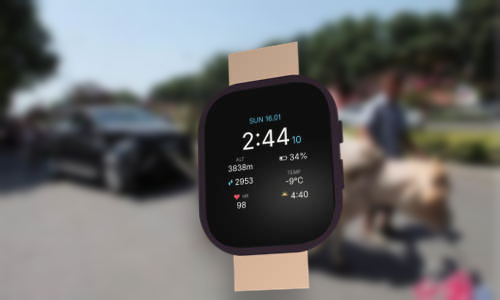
2:44:10
